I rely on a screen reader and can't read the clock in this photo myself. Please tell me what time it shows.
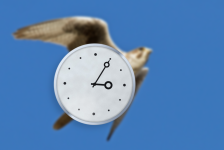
3:05
